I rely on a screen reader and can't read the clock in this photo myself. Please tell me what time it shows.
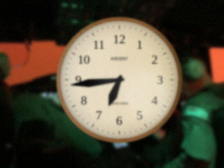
6:44
